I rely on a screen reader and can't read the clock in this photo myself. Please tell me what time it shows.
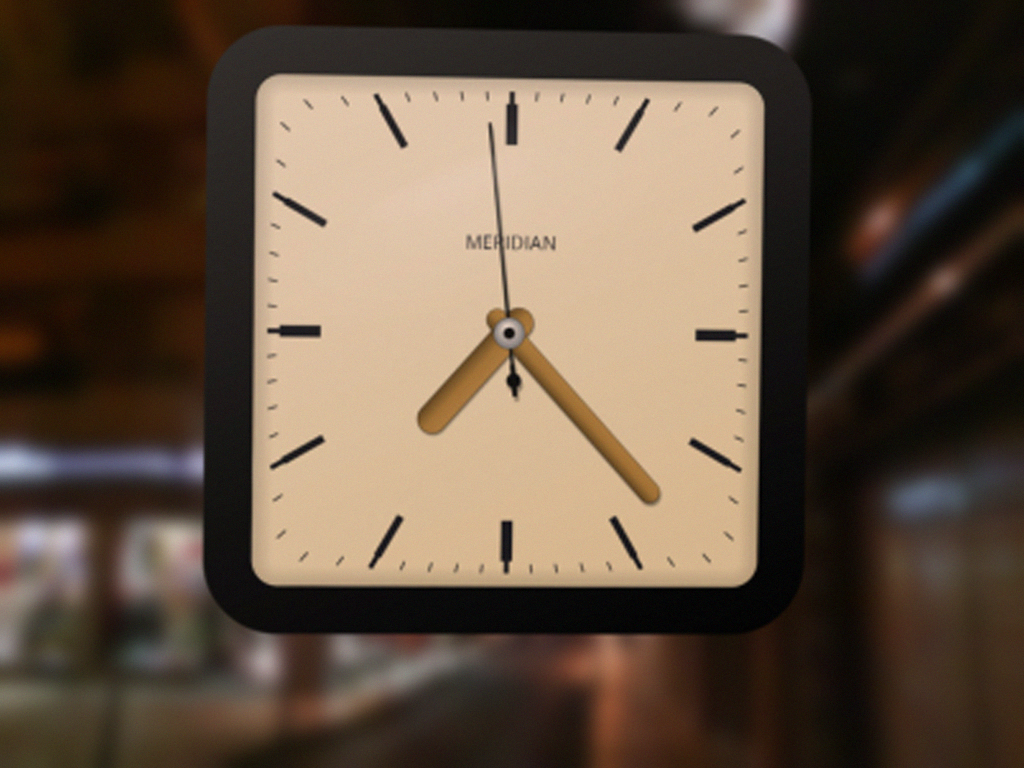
7:22:59
